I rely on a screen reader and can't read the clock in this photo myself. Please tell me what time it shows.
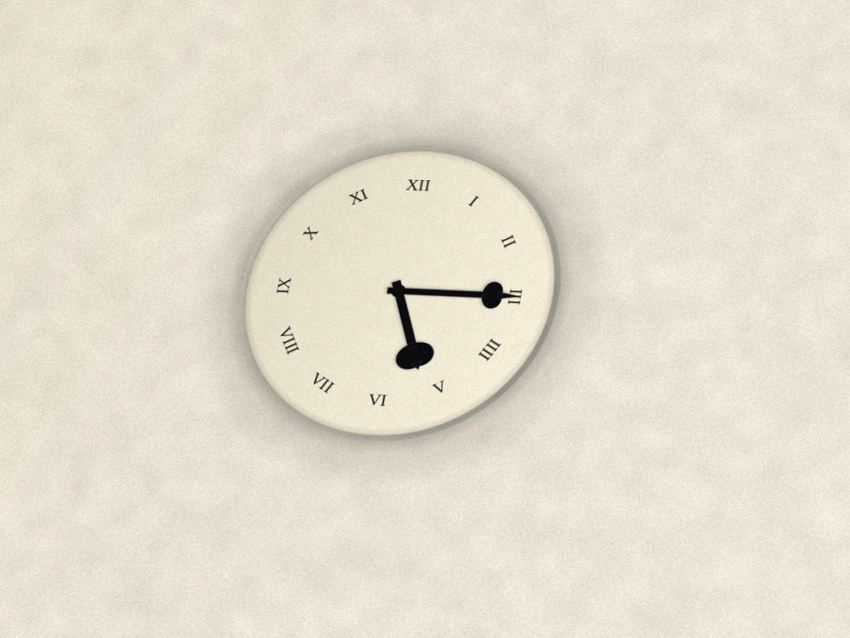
5:15
